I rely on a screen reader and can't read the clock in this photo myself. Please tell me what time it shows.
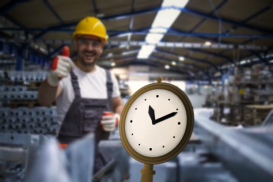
11:11
